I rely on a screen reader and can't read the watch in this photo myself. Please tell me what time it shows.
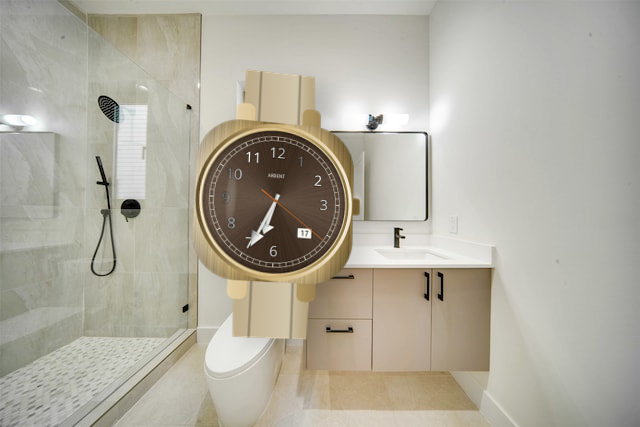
6:34:21
